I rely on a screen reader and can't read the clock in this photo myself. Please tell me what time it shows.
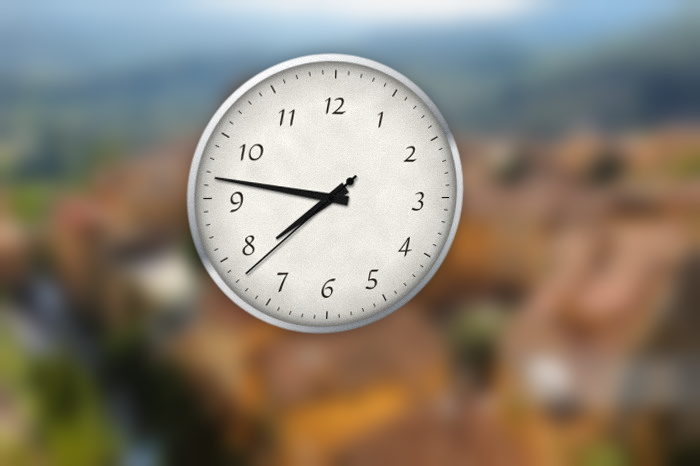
7:46:38
